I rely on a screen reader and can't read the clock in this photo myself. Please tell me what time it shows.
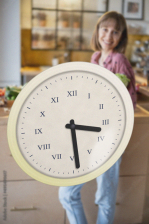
3:29
